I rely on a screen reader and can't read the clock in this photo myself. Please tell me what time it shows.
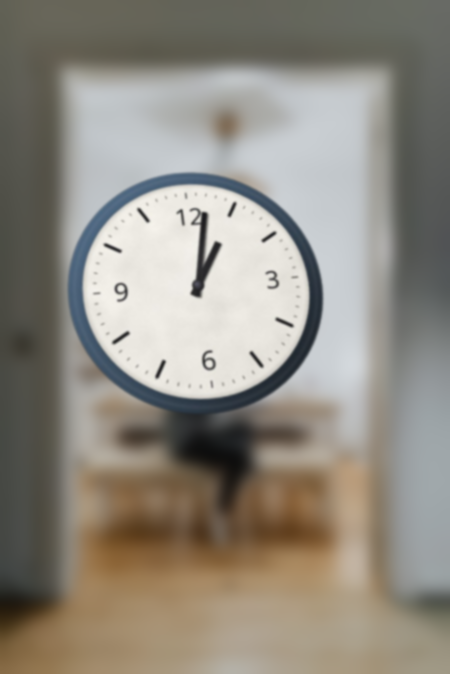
1:02
